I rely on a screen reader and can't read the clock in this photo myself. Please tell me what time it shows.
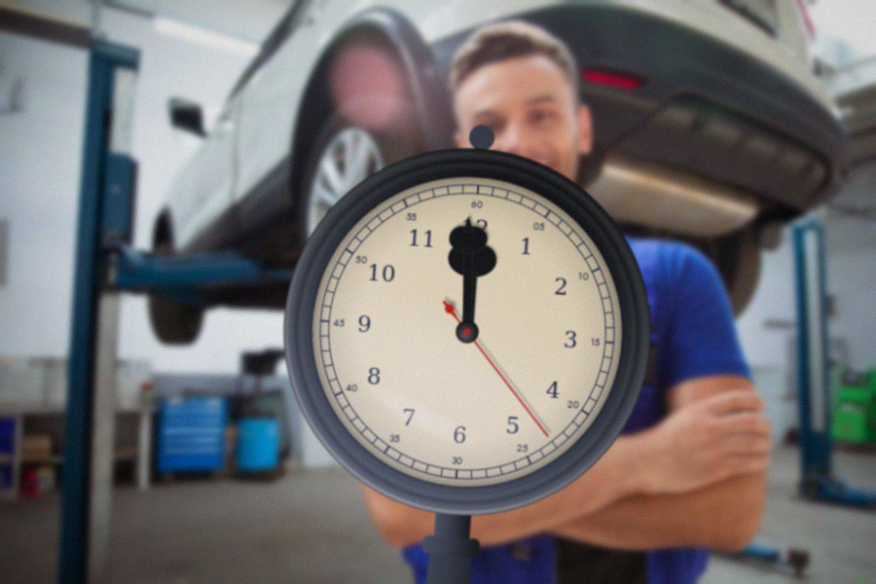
11:59:23
